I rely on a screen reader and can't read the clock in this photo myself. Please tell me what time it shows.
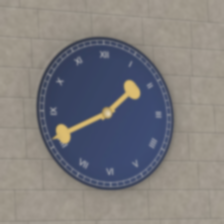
1:41
